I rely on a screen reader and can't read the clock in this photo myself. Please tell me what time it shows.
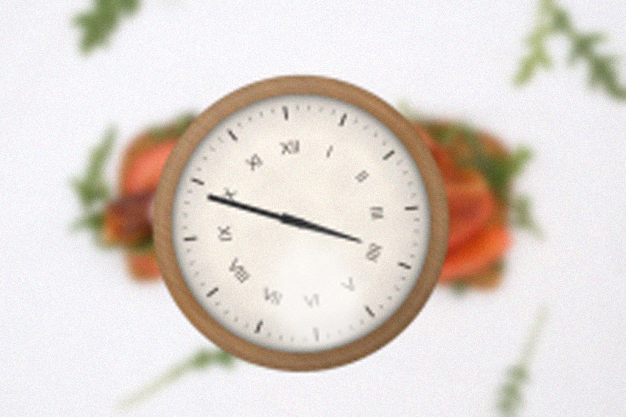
3:49
